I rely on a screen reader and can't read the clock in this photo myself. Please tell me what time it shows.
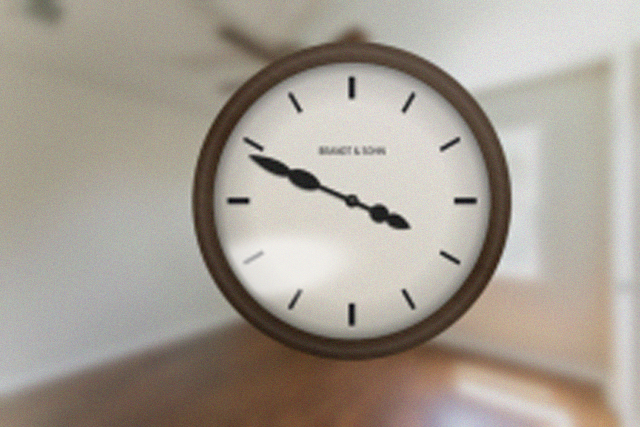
3:49
